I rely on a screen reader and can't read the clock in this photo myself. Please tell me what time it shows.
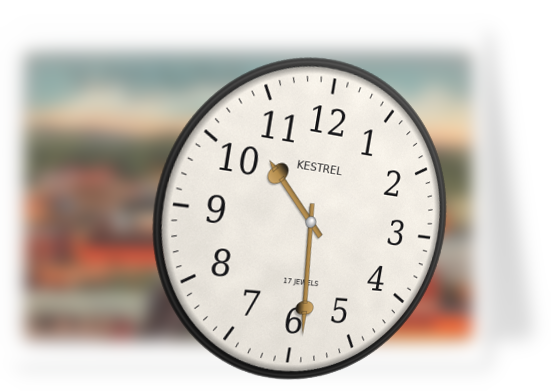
10:29
